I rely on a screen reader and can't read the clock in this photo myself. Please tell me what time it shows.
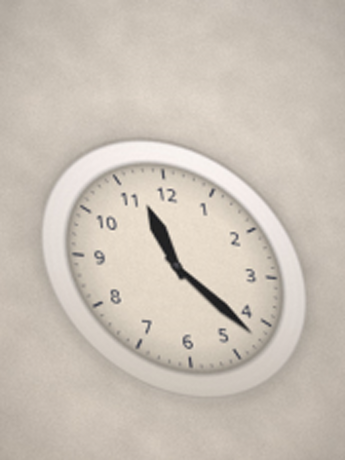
11:22
